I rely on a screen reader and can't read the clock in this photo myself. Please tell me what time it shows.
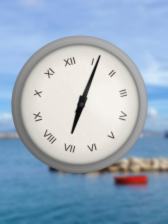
7:06
